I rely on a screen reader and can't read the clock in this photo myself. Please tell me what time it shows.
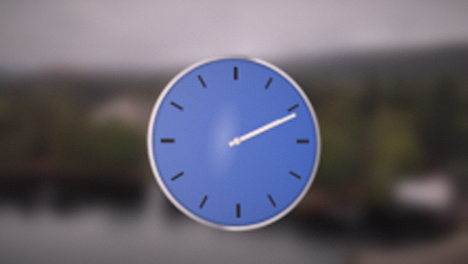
2:11
